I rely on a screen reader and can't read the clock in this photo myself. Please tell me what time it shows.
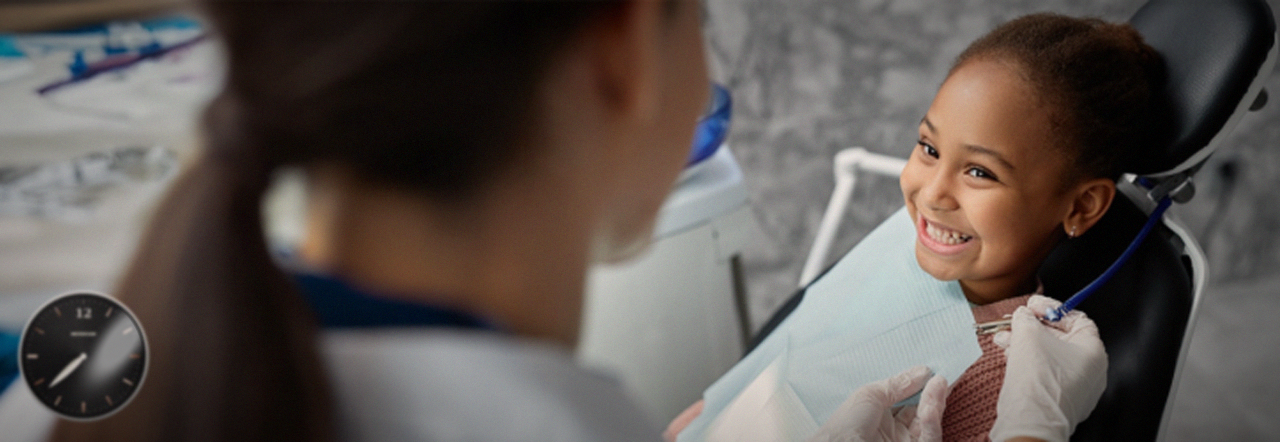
7:38
